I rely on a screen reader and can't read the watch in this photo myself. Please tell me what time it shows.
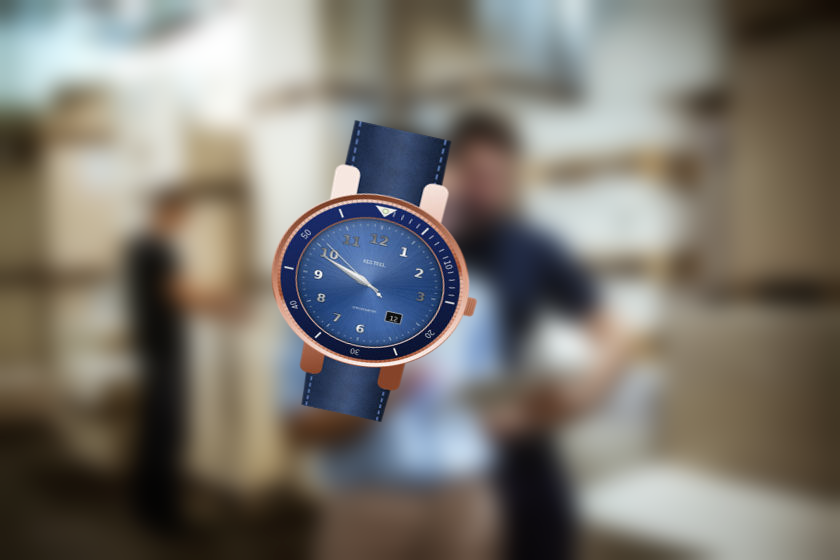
9:48:51
